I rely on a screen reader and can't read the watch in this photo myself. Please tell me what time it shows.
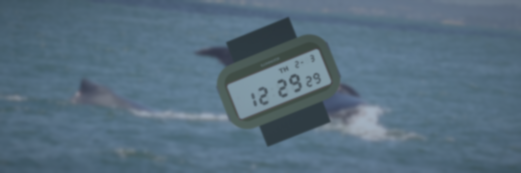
12:29:29
